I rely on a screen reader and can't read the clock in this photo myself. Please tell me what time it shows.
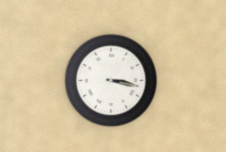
3:17
